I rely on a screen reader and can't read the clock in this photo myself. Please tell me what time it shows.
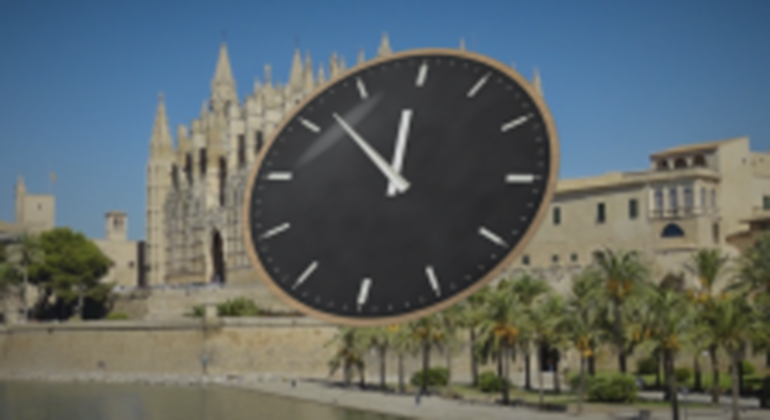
11:52
